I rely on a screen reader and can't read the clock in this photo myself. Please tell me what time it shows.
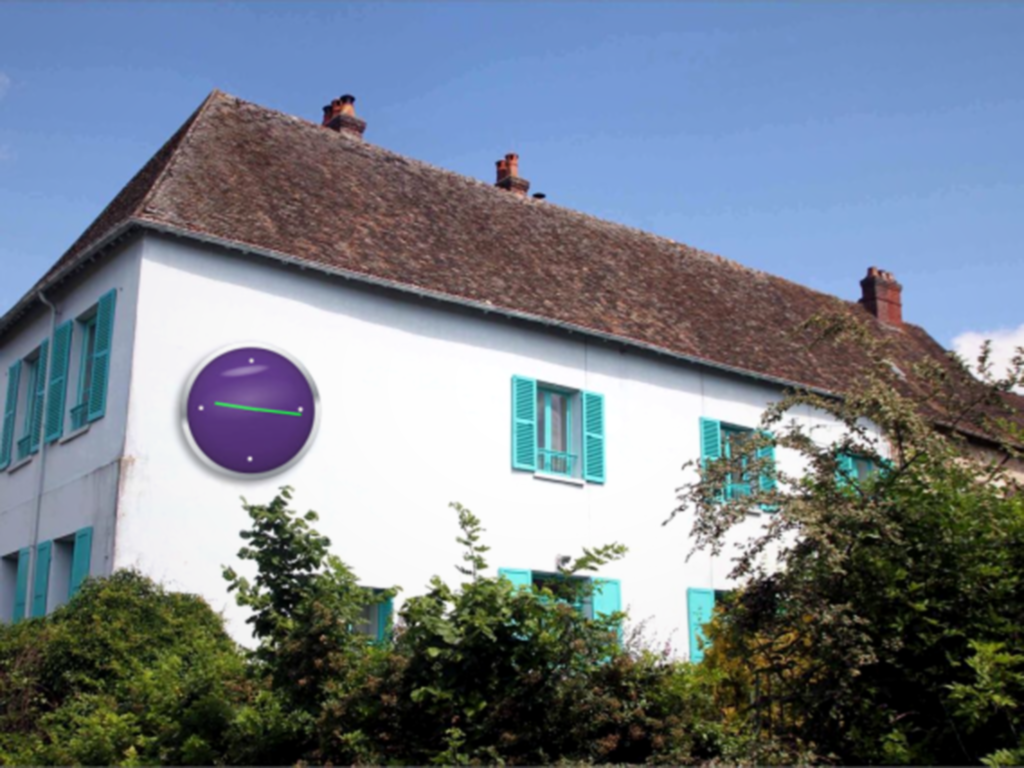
9:16
